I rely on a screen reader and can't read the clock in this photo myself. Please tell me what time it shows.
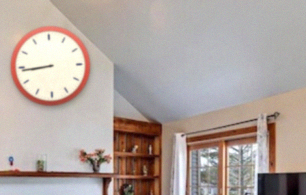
8:44
